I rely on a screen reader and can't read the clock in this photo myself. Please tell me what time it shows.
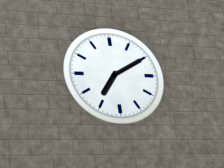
7:10
